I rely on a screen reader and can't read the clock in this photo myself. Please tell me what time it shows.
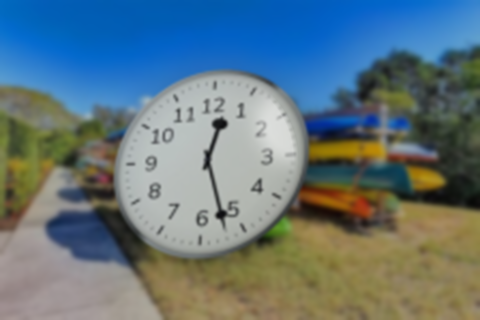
12:27
